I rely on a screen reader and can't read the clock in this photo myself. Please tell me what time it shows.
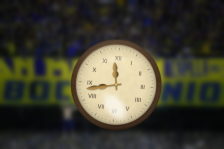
11:43
